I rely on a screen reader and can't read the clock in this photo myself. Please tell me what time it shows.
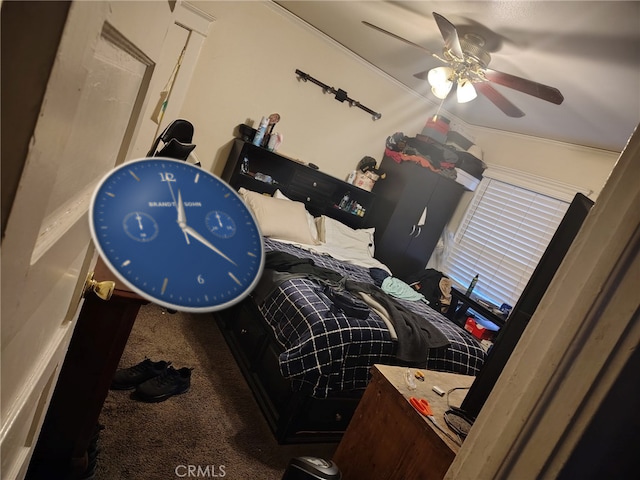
12:23
